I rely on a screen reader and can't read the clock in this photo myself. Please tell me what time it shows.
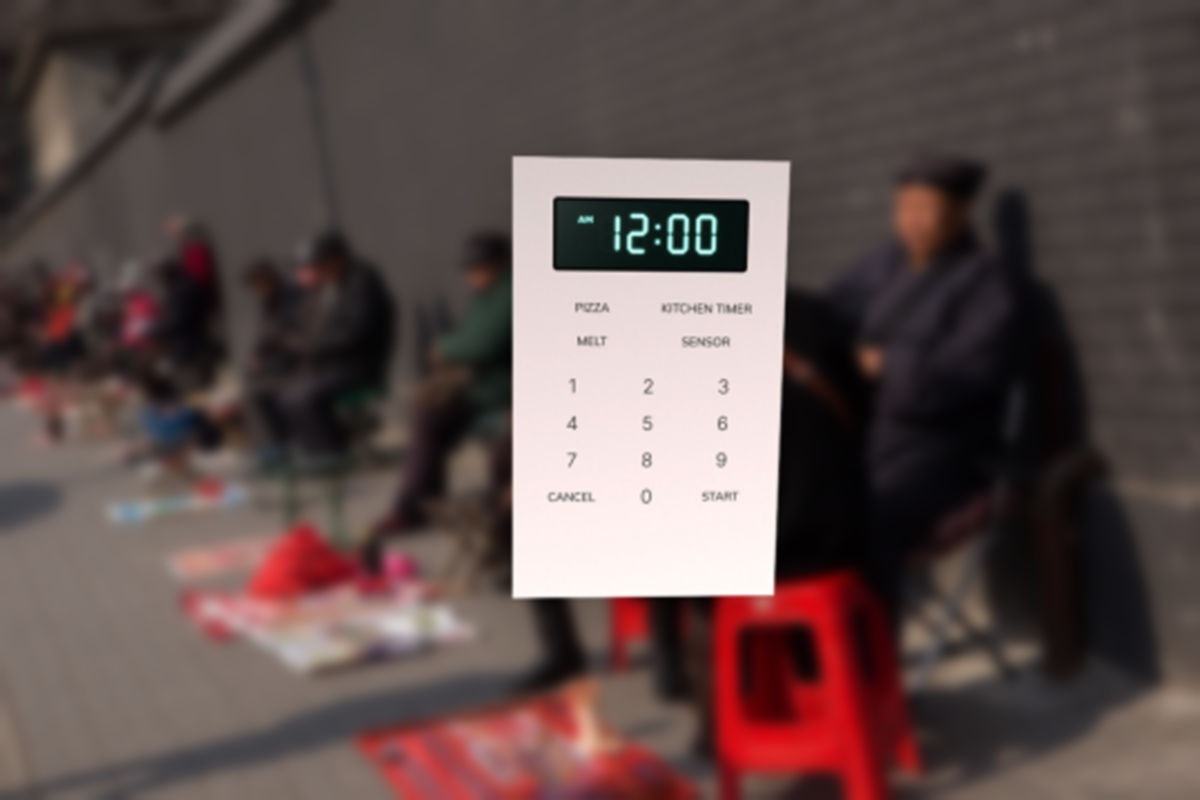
12:00
